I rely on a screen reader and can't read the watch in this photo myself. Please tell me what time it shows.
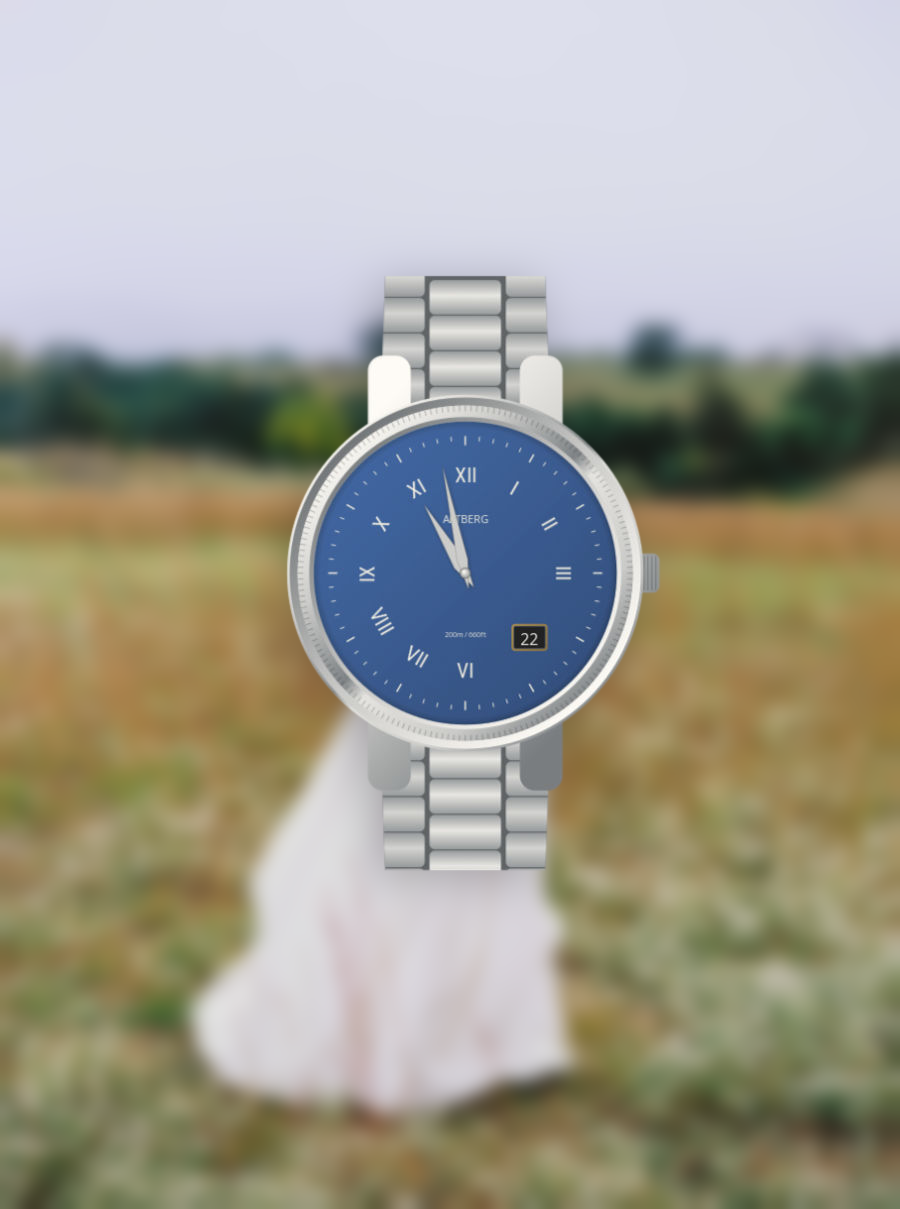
10:58
